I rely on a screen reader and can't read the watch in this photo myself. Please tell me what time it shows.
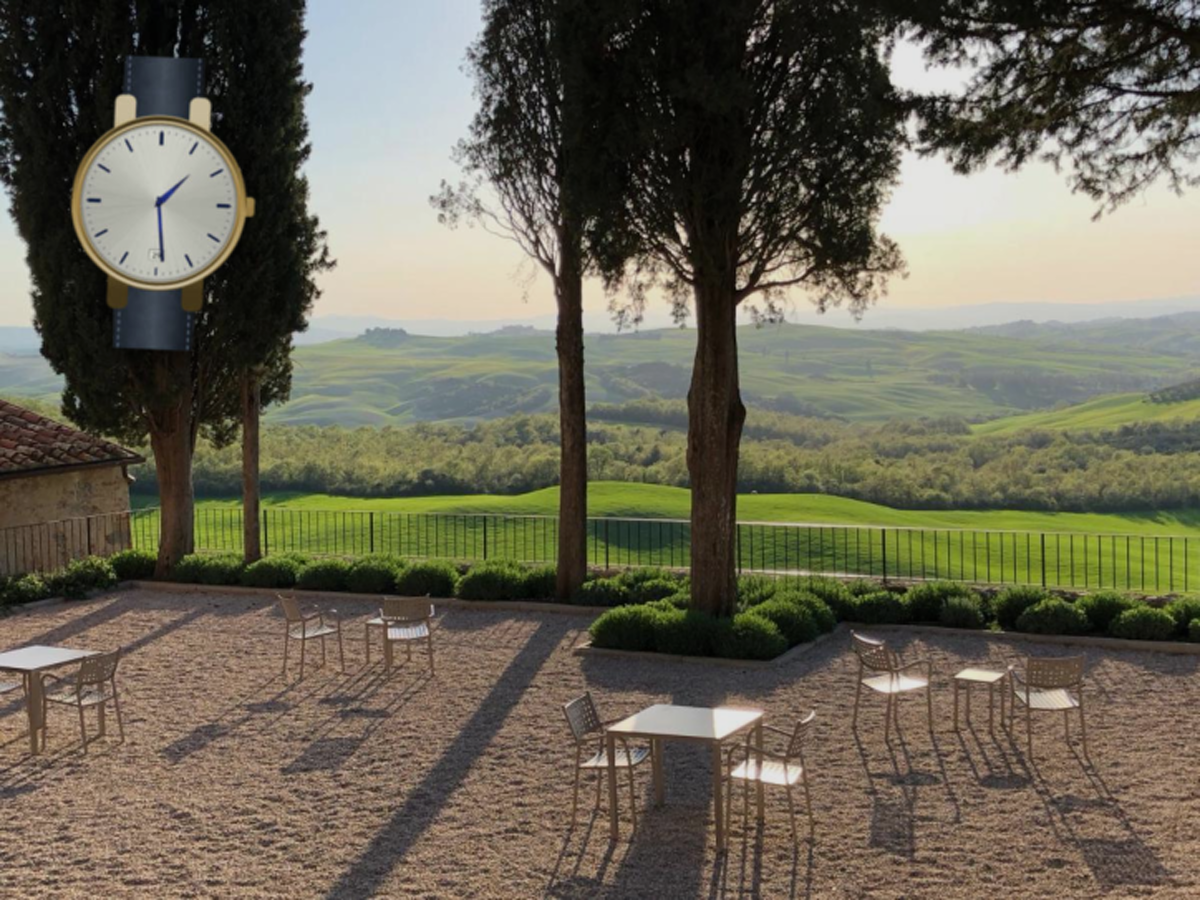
1:29
